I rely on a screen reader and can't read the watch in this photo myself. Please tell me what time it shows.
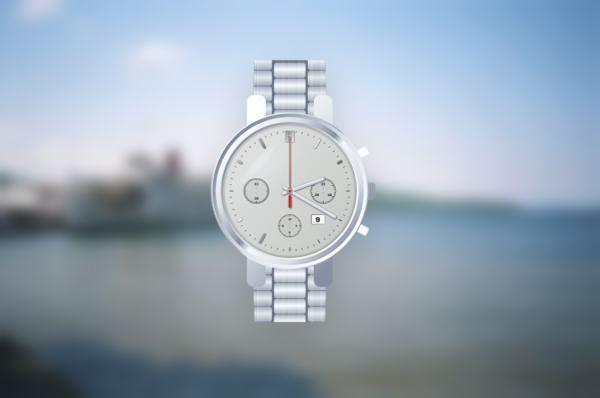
2:20
